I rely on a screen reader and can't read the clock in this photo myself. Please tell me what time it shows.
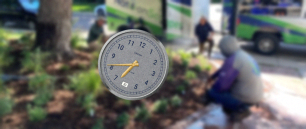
6:41
